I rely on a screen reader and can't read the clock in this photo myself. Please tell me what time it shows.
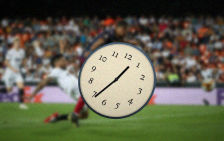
12:34
